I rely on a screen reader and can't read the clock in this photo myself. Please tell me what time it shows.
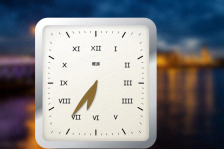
6:36
